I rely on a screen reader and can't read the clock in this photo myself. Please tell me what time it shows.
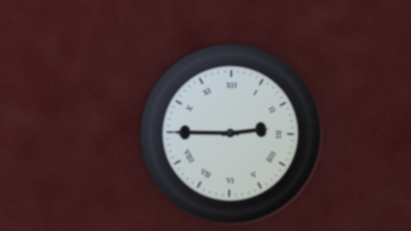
2:45
